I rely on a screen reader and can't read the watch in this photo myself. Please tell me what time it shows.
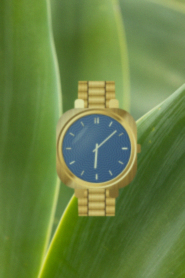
6:08
